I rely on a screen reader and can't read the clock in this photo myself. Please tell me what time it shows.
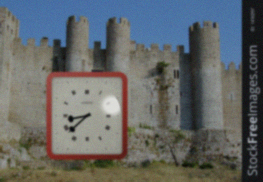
8:38
